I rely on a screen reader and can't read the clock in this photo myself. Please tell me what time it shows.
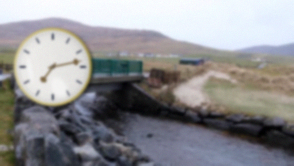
7:13
